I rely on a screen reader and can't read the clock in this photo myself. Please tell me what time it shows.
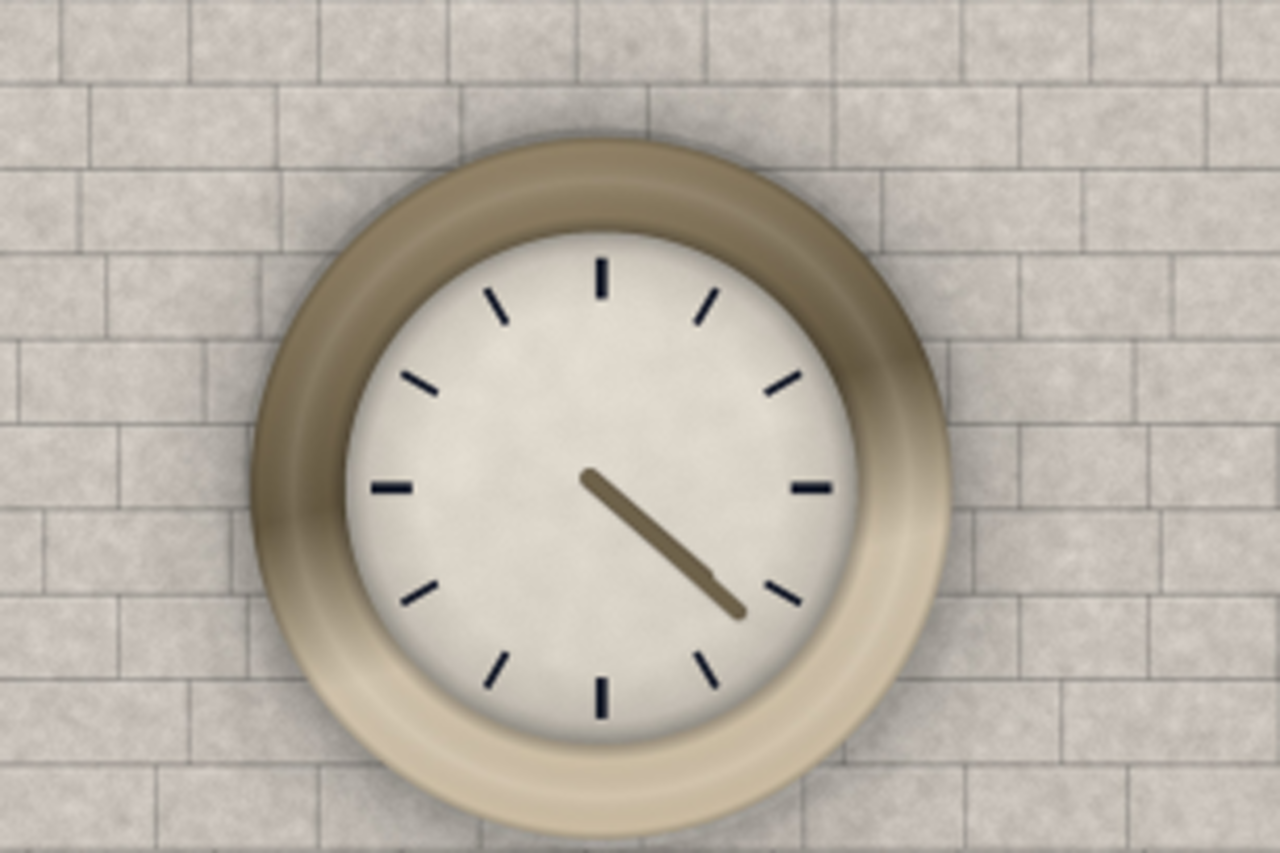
4:22
